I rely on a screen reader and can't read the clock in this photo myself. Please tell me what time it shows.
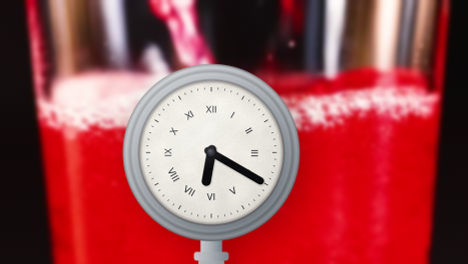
6:20
